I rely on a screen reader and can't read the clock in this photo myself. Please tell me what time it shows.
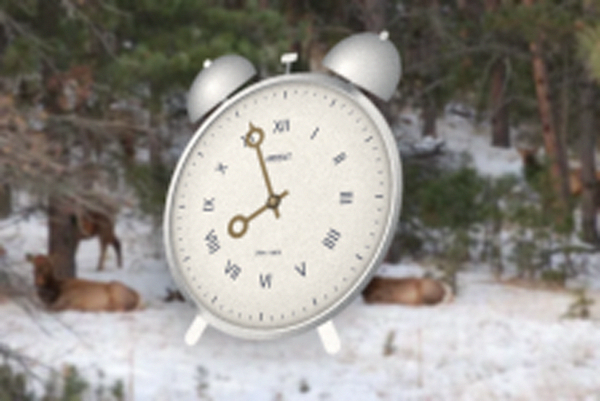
7:56
